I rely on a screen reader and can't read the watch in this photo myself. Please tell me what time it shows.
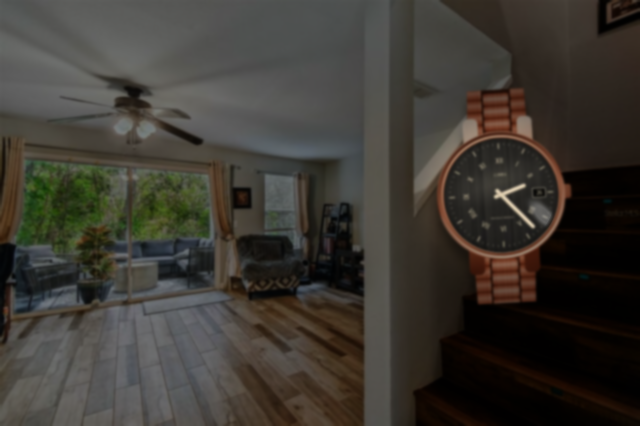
2:23
